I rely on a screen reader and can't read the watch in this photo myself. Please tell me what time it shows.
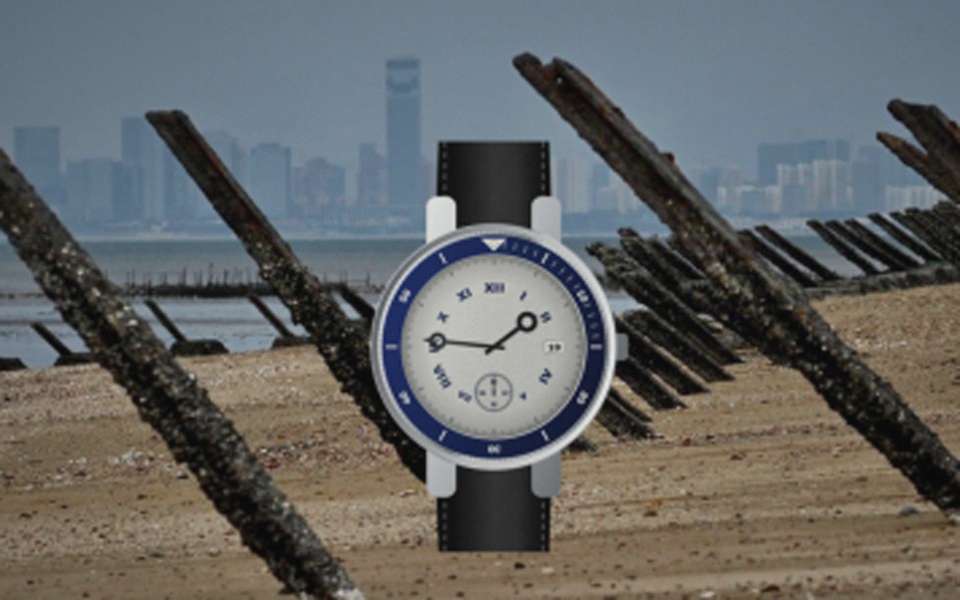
1:46
